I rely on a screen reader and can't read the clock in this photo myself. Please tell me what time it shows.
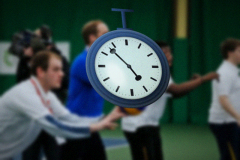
4:53
